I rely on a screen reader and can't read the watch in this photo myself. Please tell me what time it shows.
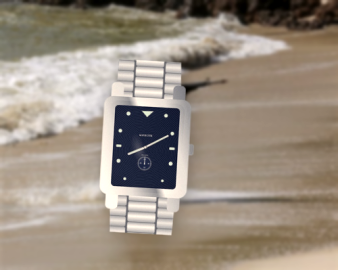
8:10
